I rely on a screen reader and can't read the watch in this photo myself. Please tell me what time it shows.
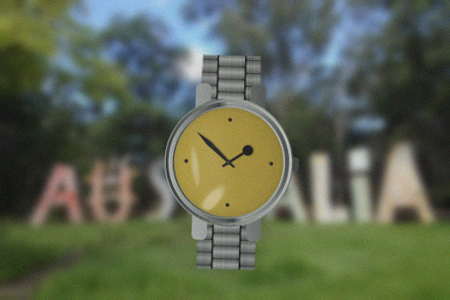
1:52
